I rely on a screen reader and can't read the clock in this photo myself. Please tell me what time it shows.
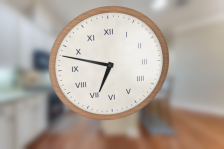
6:48
